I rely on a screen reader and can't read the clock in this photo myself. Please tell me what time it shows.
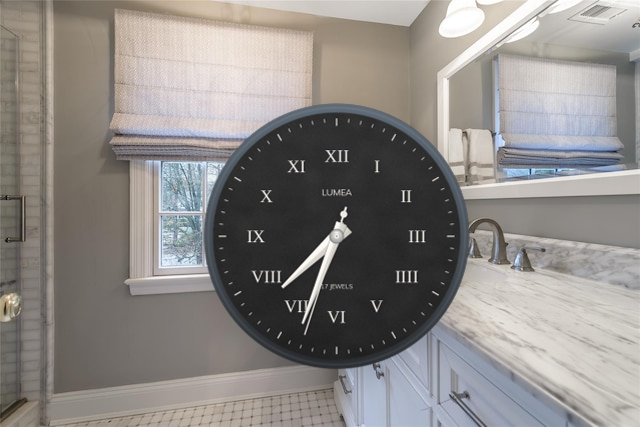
7:33:33
